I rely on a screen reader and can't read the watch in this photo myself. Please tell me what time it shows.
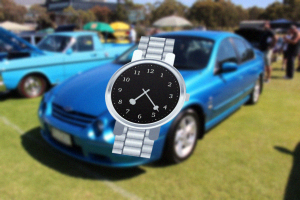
7:23
